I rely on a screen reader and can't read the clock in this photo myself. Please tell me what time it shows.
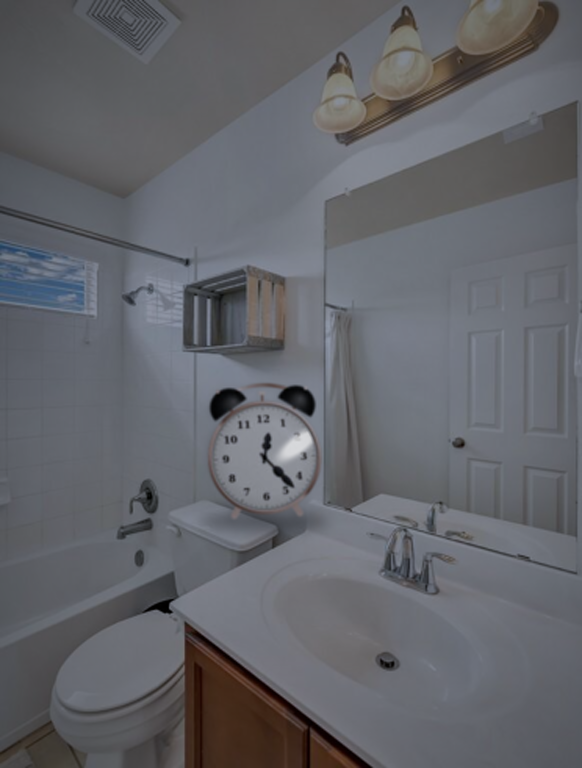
12:23
